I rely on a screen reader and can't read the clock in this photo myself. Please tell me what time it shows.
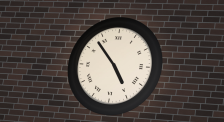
4:53
